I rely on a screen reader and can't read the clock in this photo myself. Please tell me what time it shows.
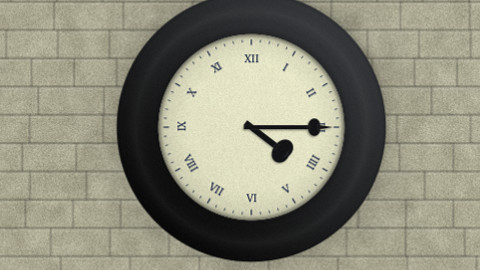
4:15
